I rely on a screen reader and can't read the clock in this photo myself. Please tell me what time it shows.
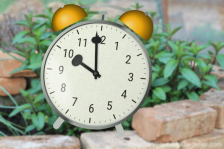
9:59
